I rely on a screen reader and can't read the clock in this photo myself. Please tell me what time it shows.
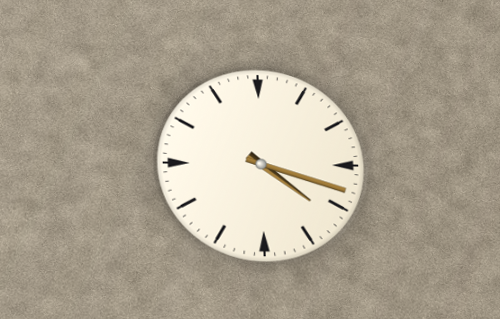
4:18
